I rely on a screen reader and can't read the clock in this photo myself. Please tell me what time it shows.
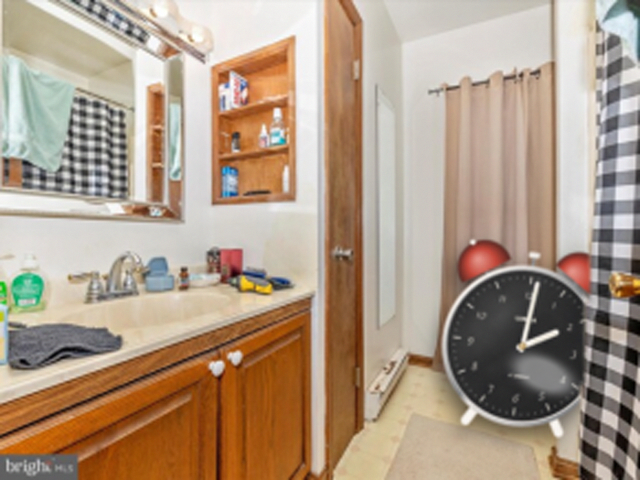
2:01
